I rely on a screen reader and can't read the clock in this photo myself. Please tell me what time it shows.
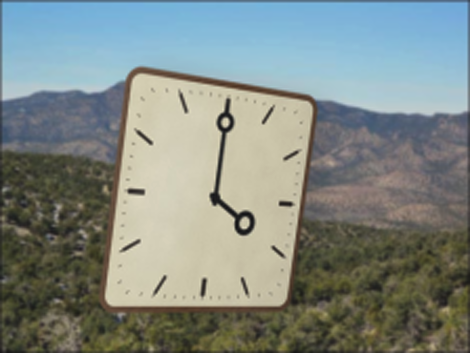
4:00
